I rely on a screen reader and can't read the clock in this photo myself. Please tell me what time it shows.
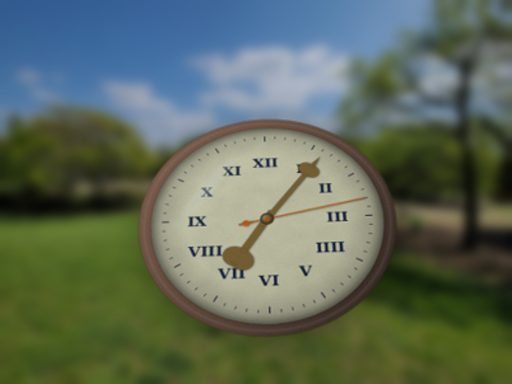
7:06:13
